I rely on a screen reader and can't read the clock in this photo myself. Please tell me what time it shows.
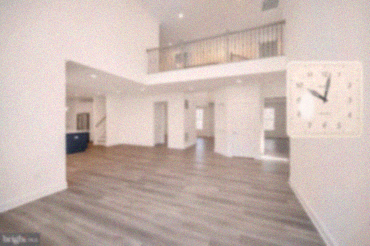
10:02
